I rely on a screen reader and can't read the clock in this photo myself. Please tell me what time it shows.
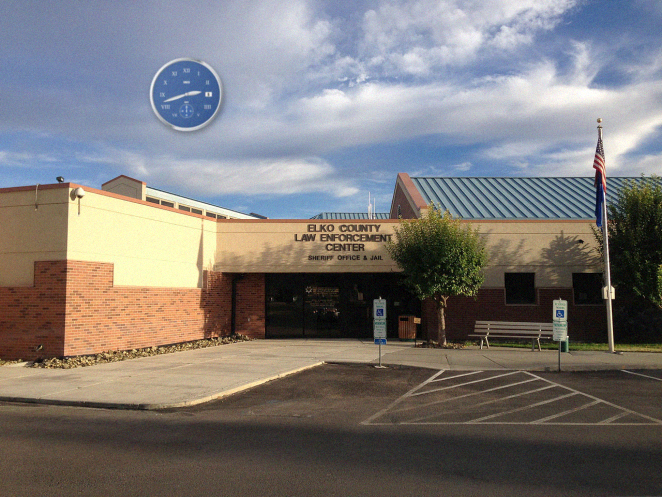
2:42
